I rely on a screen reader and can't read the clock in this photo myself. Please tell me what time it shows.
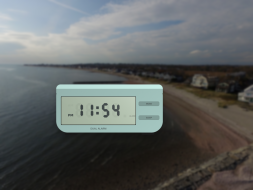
11:54
